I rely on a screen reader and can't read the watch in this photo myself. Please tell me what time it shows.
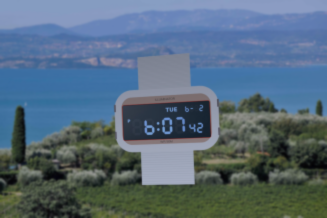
6:07:42
